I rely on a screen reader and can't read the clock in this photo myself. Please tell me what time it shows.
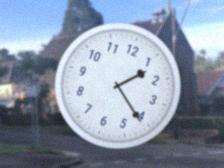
1:21
